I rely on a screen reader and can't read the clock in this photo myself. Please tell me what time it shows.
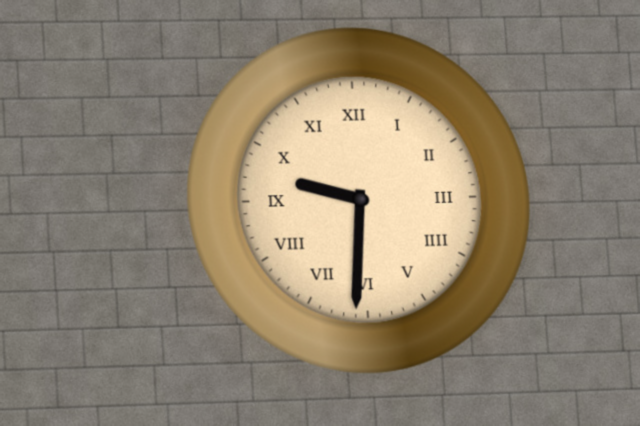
9:31
